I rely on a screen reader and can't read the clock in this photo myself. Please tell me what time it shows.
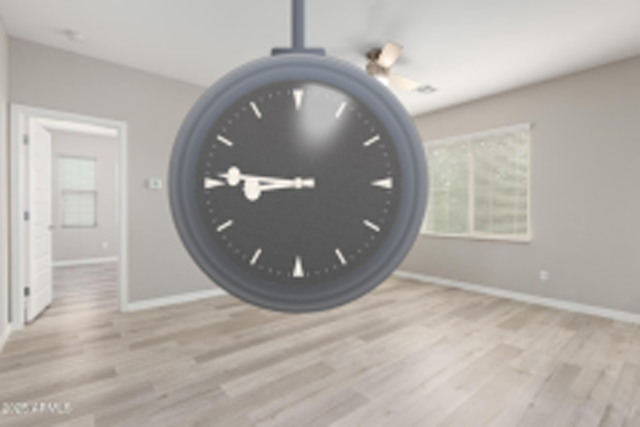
8:46
